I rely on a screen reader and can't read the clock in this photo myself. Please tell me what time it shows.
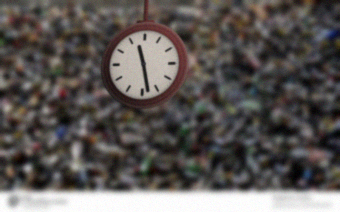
11:28
